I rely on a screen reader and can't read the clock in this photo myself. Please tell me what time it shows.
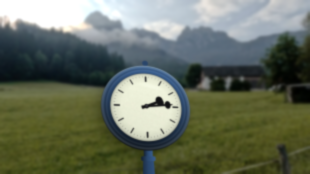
2:14
